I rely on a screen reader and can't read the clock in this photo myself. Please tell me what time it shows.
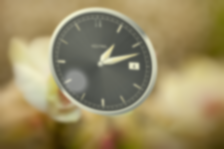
1:12
